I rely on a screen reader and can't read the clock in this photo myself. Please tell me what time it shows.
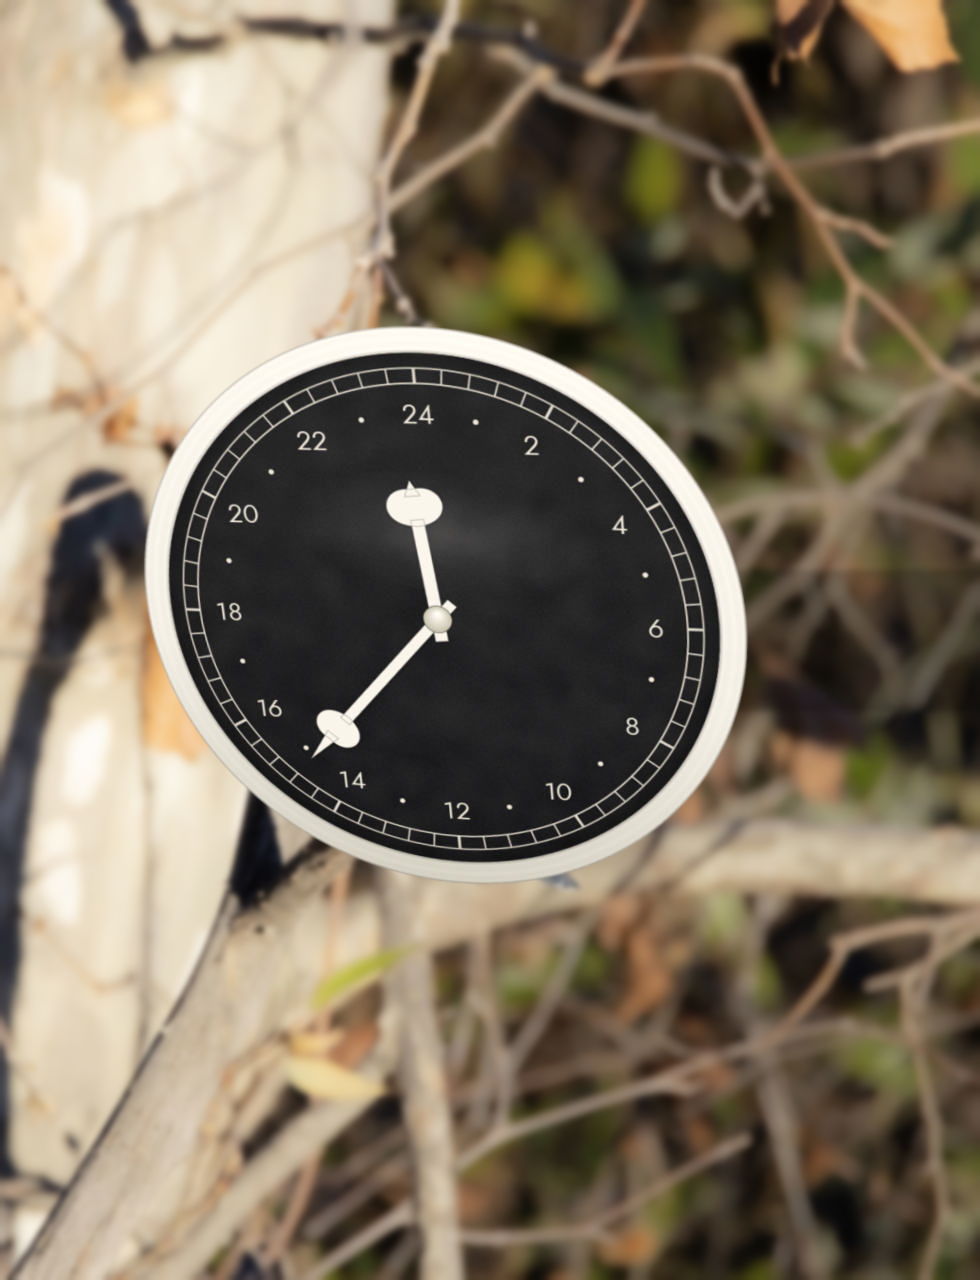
23:37
